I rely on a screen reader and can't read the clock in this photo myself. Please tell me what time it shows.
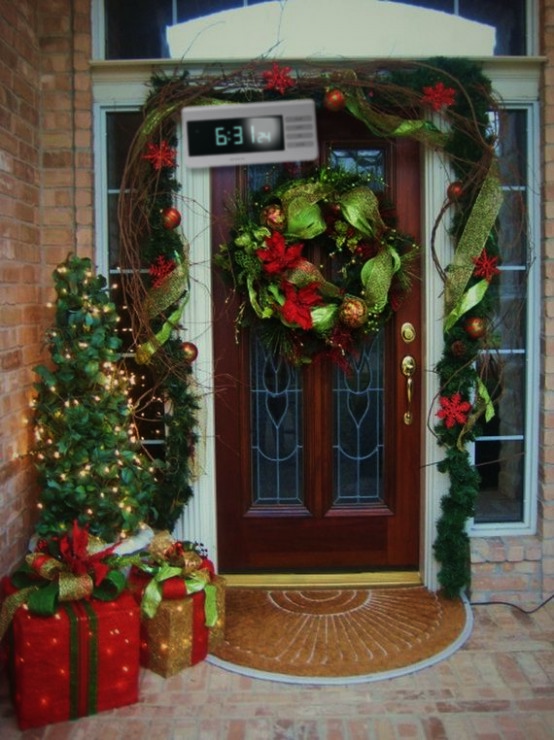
6:31
